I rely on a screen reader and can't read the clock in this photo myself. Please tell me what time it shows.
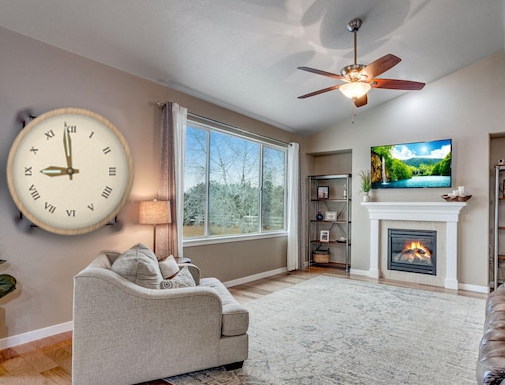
8:59
